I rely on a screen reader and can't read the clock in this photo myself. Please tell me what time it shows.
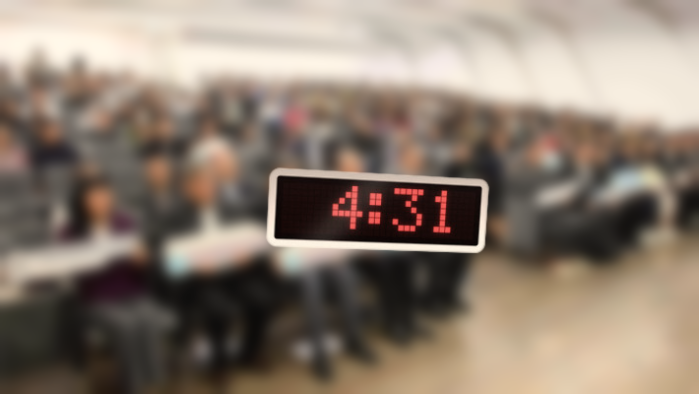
4:31
